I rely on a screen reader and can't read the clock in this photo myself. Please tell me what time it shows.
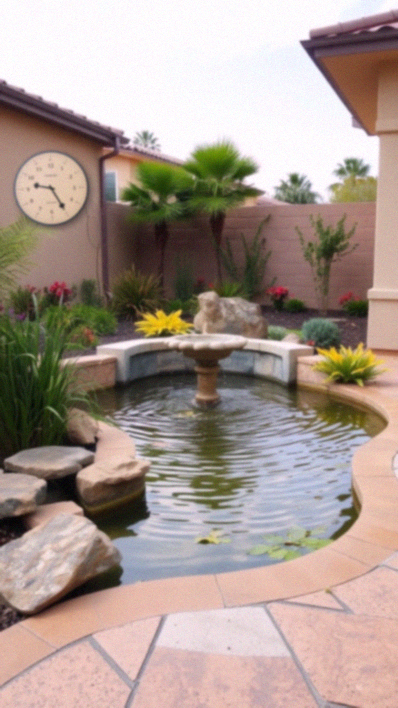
9:25
